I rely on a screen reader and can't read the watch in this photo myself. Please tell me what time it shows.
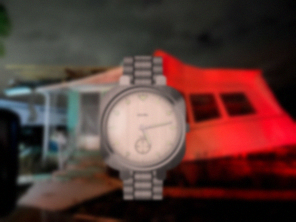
5:13
